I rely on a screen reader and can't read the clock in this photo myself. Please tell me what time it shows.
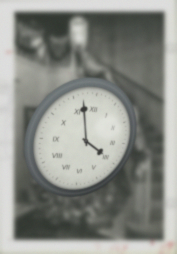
3:57
